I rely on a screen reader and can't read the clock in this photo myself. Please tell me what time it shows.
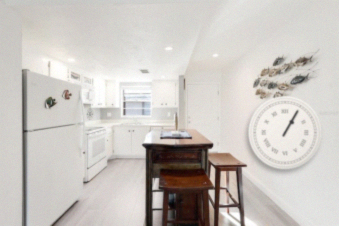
1:05
